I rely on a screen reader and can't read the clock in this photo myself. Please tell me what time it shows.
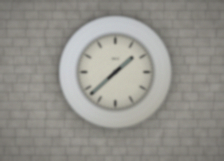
1:38
